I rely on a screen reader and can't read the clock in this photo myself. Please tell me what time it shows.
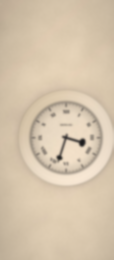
3:33
